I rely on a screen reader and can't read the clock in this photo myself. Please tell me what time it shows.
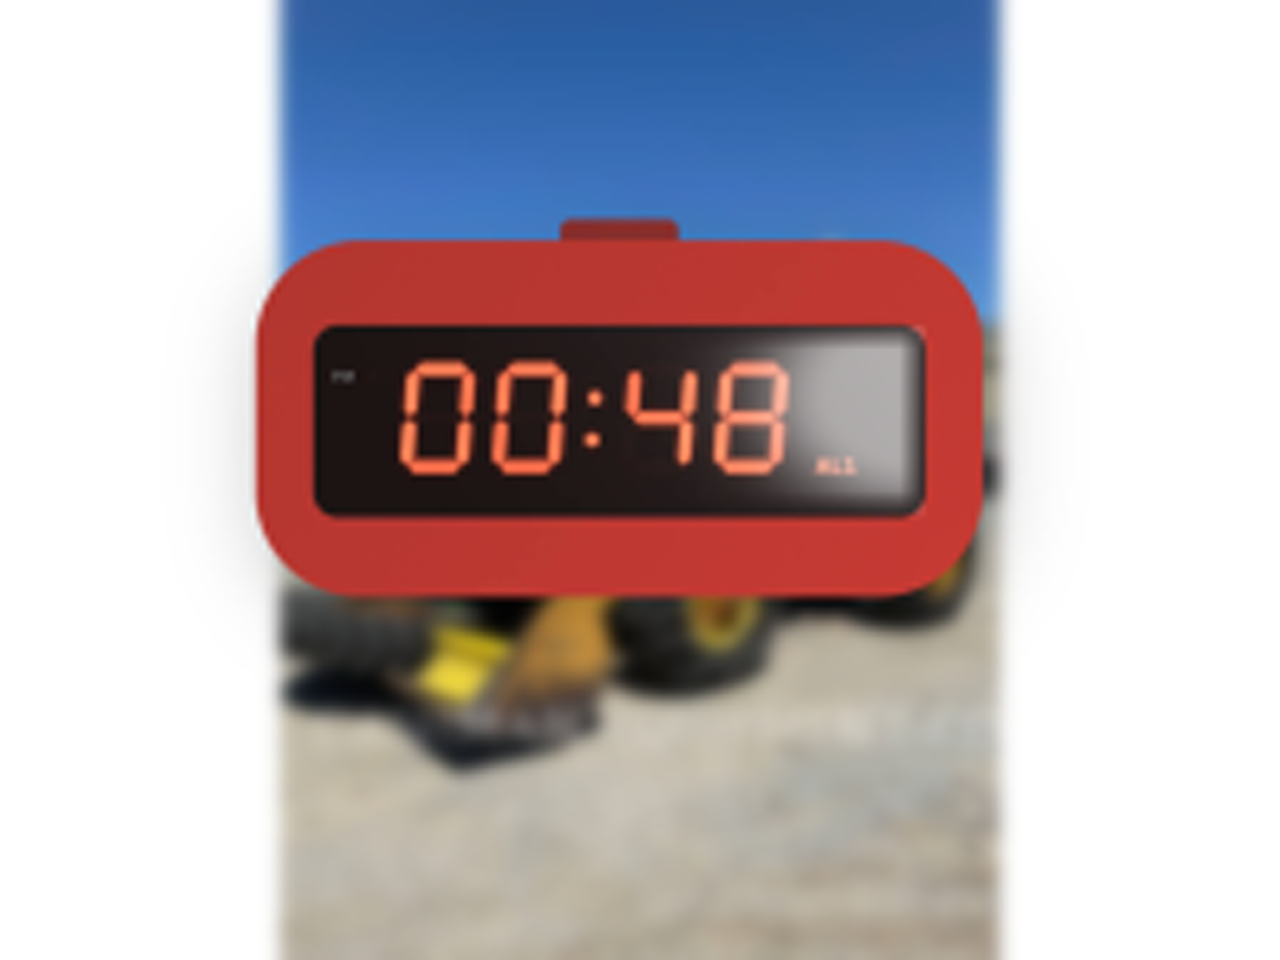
0:48
